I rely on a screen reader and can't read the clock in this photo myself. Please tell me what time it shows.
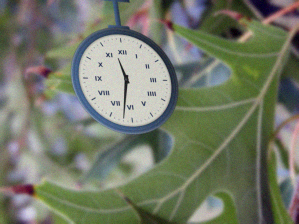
11:32
